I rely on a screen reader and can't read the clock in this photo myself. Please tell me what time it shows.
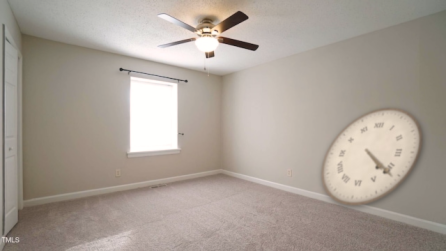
4:21
